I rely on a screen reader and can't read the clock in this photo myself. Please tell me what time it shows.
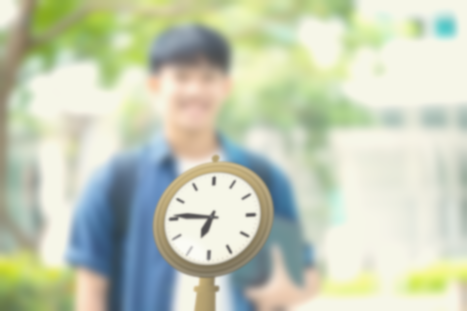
6:46
